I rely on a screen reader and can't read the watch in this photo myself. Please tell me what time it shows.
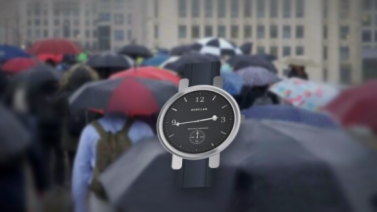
2:44
